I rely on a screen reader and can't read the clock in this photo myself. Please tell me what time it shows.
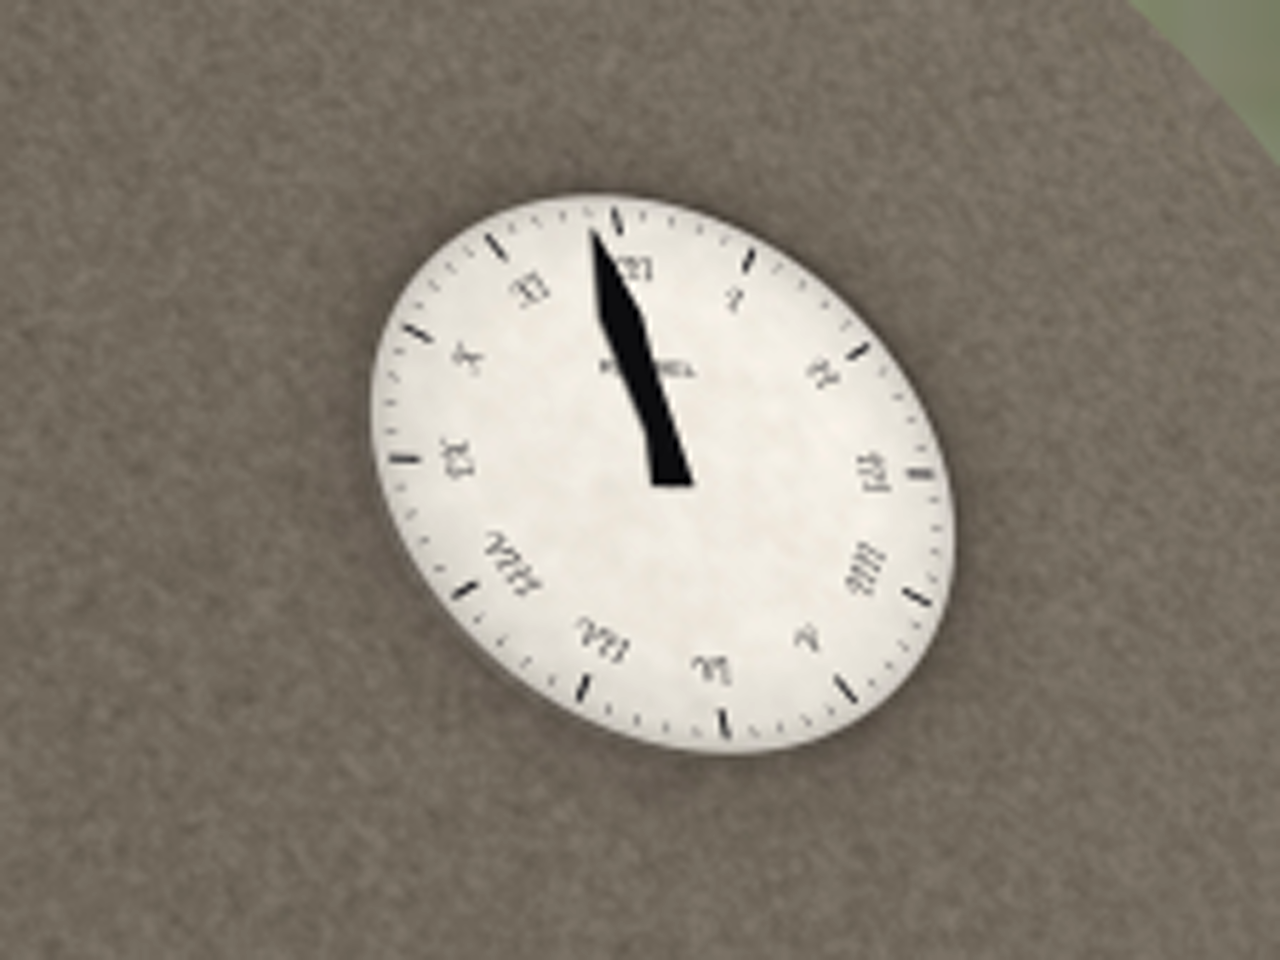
11:59
